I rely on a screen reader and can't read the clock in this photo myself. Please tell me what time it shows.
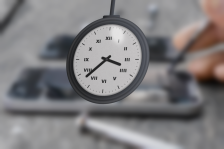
3:38
